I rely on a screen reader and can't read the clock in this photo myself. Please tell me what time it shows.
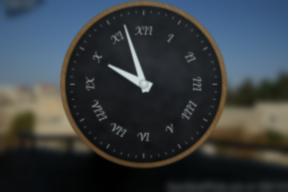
9:57
